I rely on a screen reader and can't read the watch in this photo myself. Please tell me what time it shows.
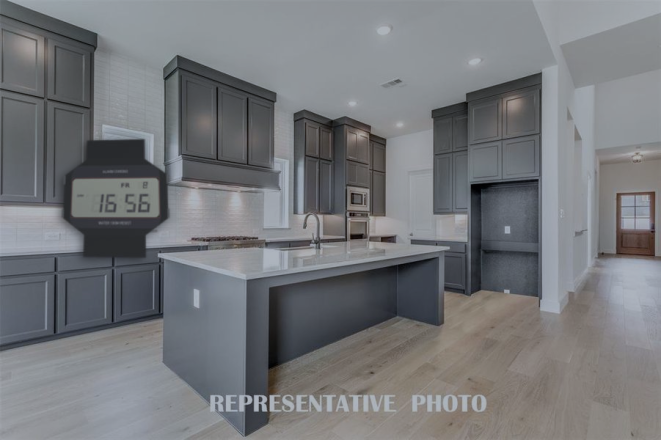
16:56
